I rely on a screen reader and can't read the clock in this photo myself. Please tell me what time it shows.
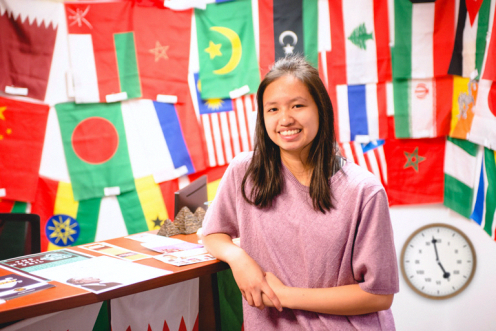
4:58
